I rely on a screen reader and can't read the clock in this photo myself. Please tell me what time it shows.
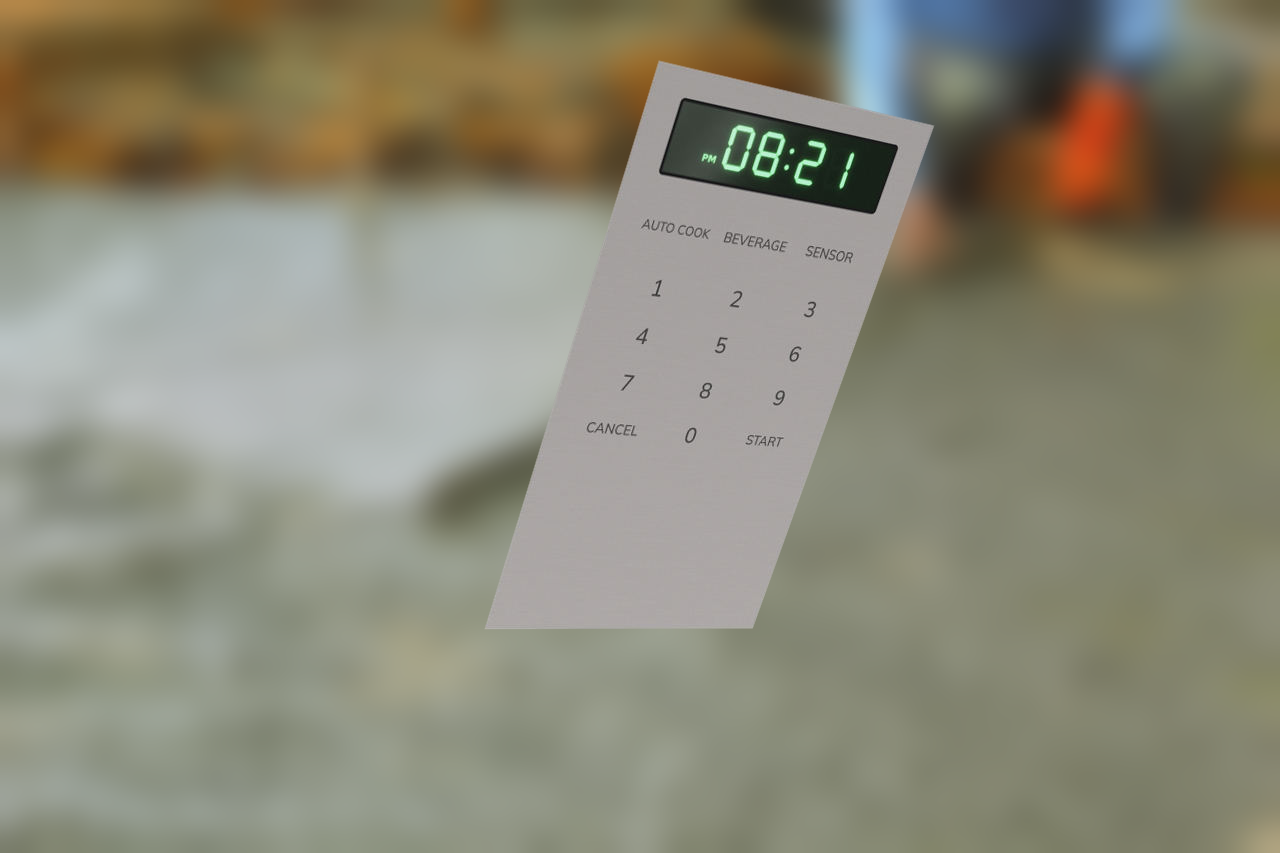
8:21
